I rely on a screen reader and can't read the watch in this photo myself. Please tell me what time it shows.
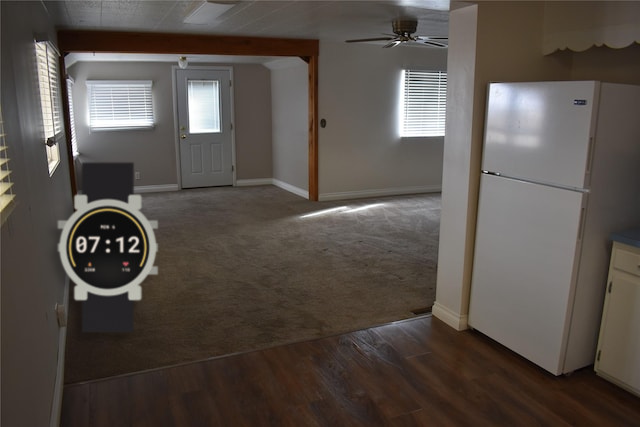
7:12
